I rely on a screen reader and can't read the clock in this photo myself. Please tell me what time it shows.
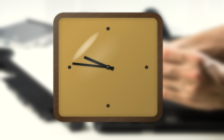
9:46
